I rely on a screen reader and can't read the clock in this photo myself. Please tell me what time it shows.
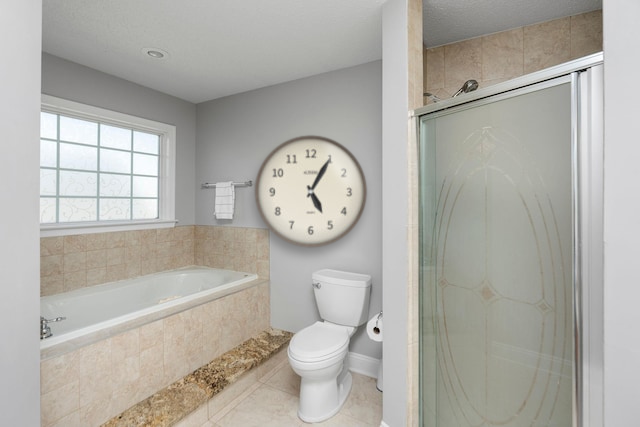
5:05
